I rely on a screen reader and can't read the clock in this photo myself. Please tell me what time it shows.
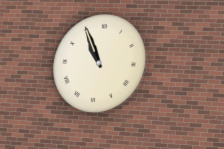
10:55
